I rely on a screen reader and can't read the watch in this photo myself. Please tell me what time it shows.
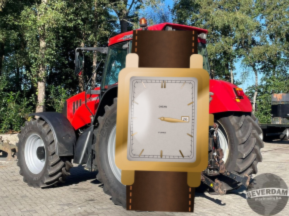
3:16
